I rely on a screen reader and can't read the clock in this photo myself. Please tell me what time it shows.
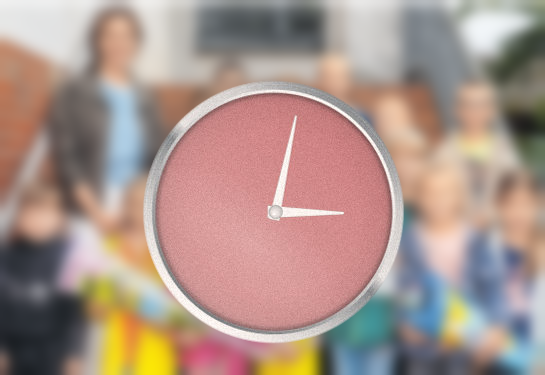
3:02
